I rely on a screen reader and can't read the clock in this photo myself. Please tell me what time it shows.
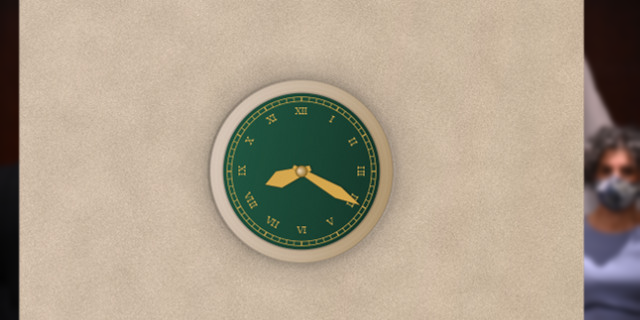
8:20
